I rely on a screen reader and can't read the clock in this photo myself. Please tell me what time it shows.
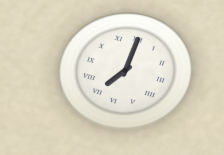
7:00
